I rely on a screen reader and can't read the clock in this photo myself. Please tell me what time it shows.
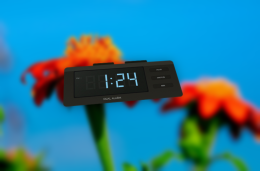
1:24
